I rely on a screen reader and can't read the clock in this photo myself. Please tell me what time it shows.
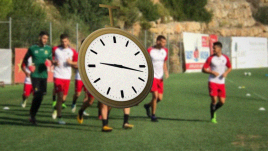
9:17
